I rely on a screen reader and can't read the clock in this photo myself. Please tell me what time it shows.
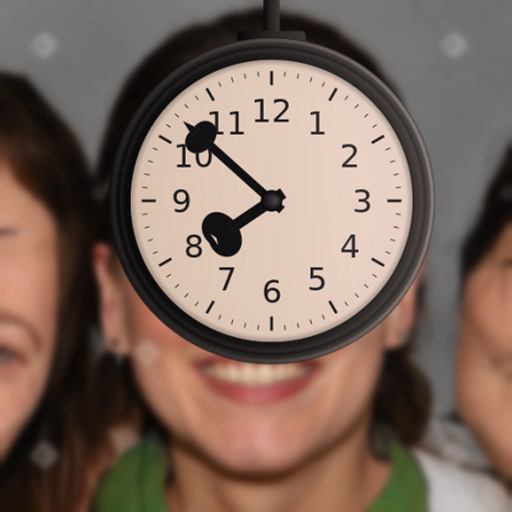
7:52
